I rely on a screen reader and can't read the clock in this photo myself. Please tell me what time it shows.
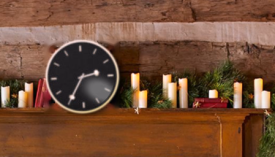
2:35
